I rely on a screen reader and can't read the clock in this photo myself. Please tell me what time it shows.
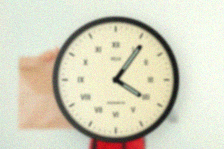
4:06
